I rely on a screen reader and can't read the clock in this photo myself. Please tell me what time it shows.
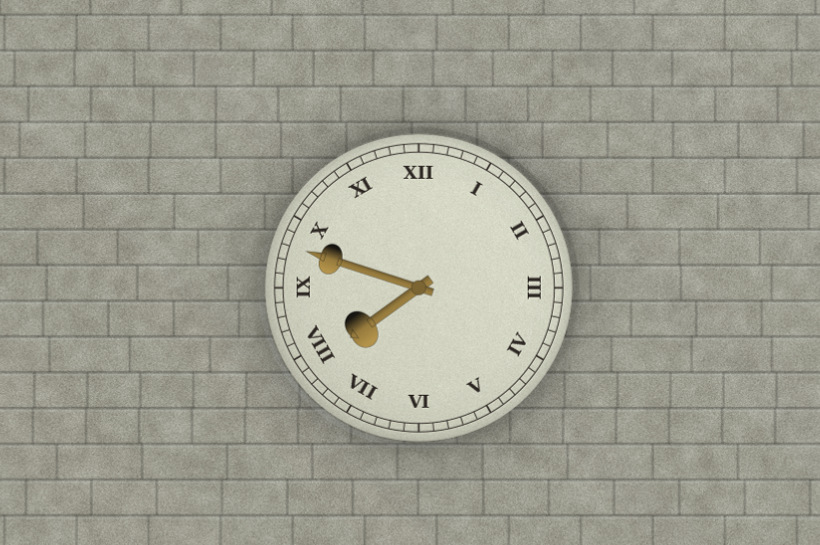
7:48
